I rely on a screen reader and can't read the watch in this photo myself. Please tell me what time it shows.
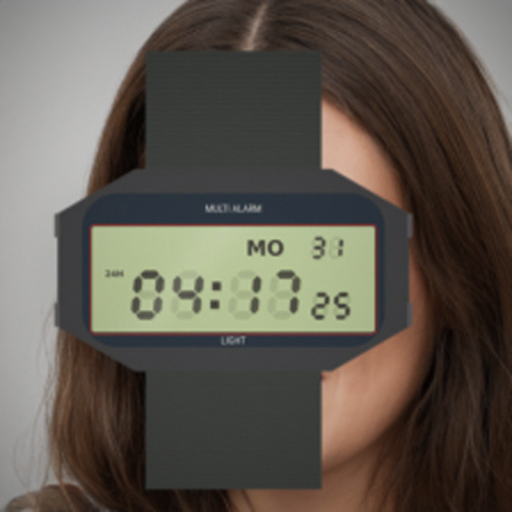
4:17:25
